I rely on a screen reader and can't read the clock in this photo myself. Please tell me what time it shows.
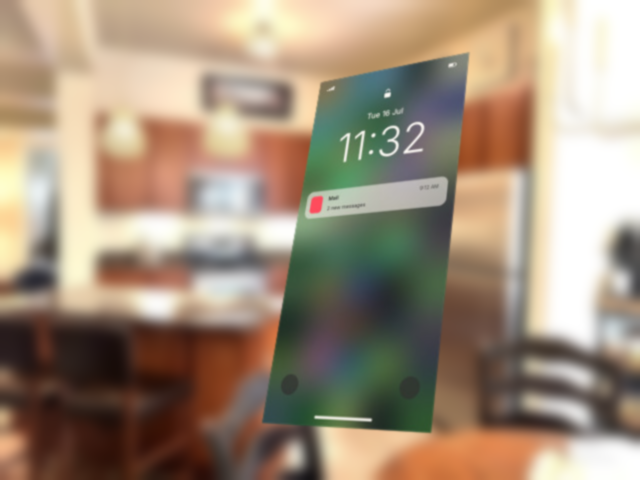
11:32
